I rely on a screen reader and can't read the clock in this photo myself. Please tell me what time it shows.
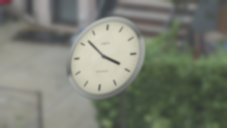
3:52
